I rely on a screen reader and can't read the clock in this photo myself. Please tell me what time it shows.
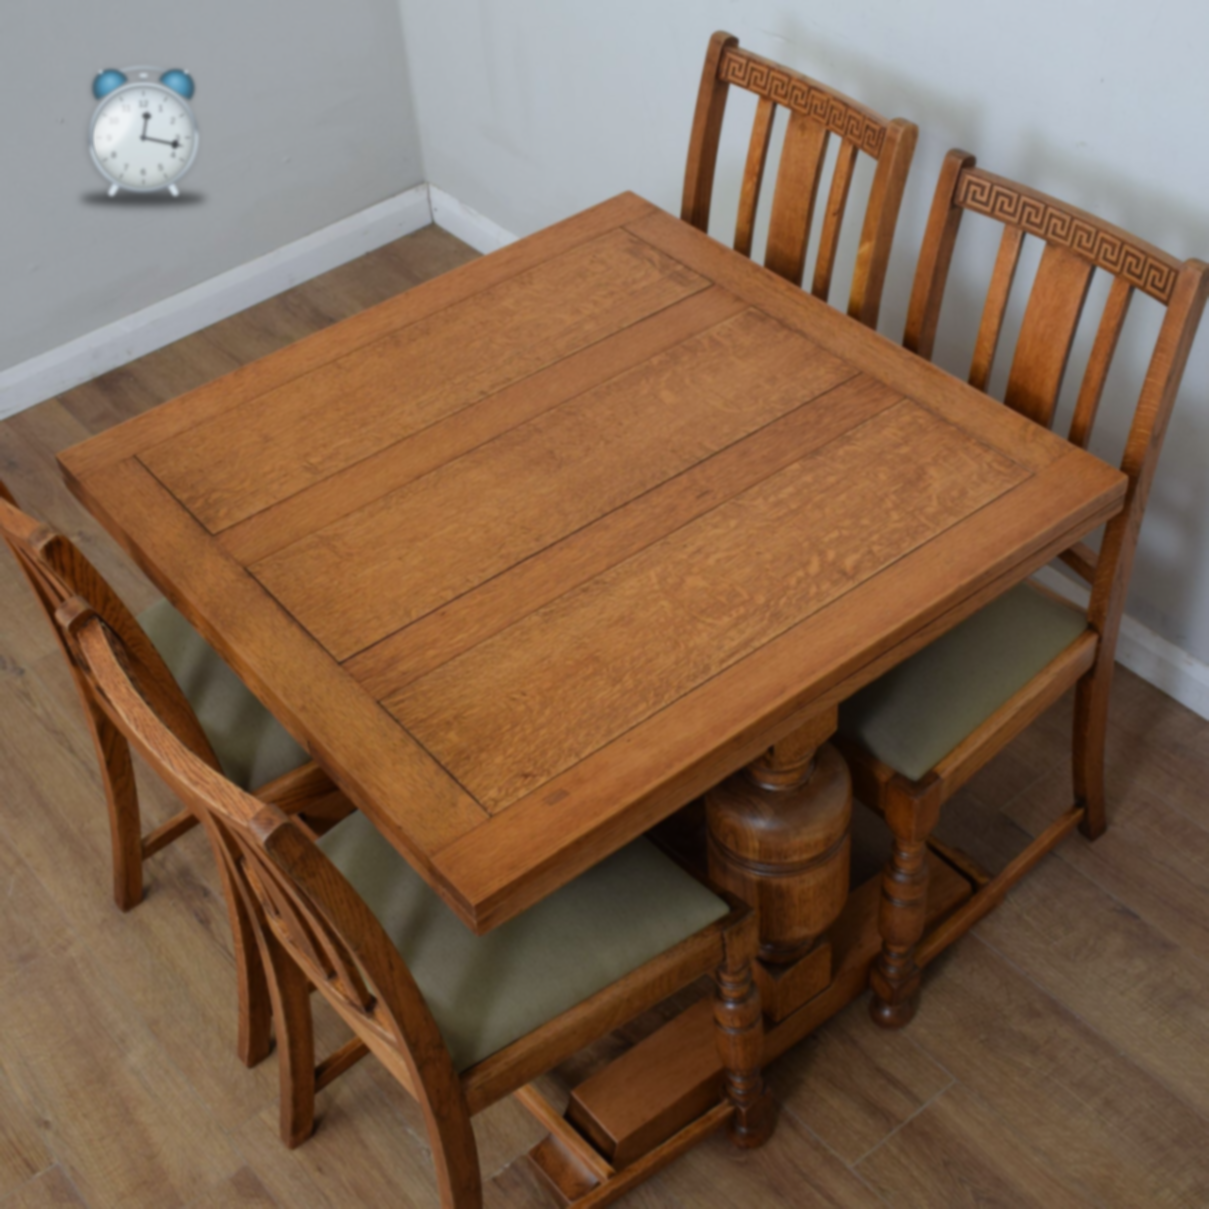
12:17
